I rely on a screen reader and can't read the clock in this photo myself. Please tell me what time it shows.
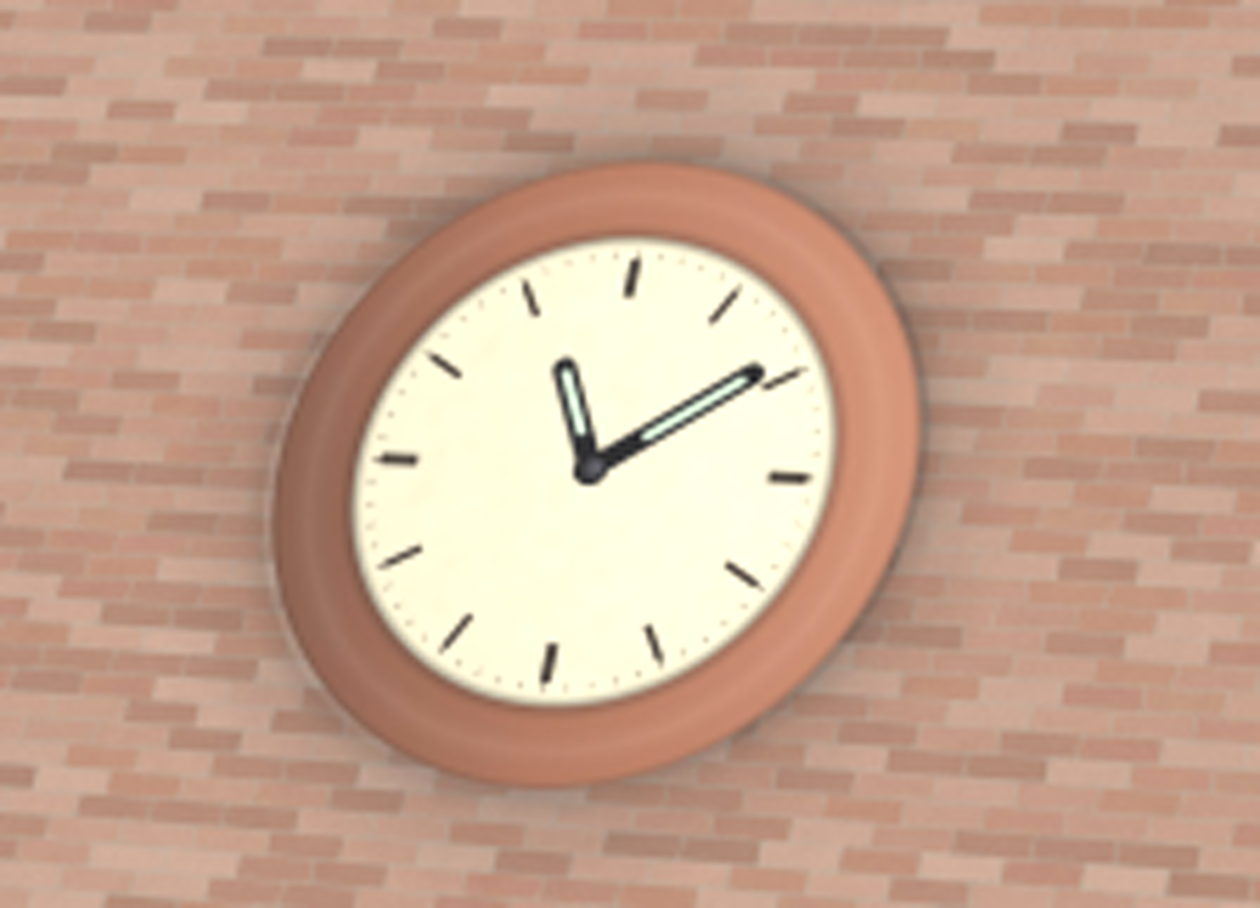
11:09
